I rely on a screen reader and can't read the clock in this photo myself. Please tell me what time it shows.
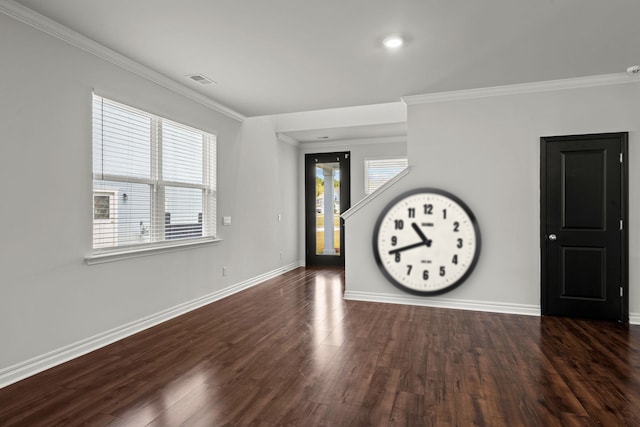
10:42
